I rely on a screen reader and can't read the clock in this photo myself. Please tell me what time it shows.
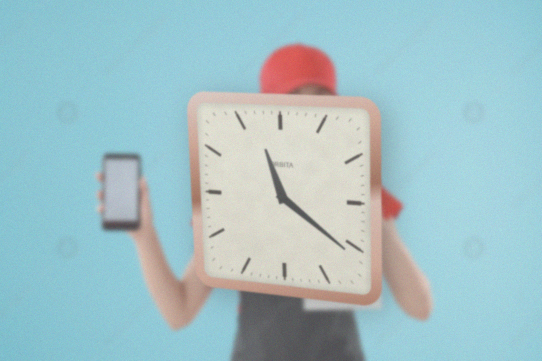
11:21
